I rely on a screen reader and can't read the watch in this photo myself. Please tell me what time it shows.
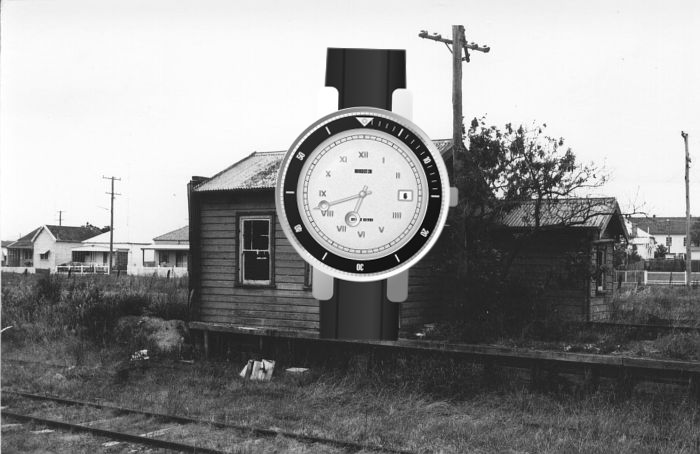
6:42
